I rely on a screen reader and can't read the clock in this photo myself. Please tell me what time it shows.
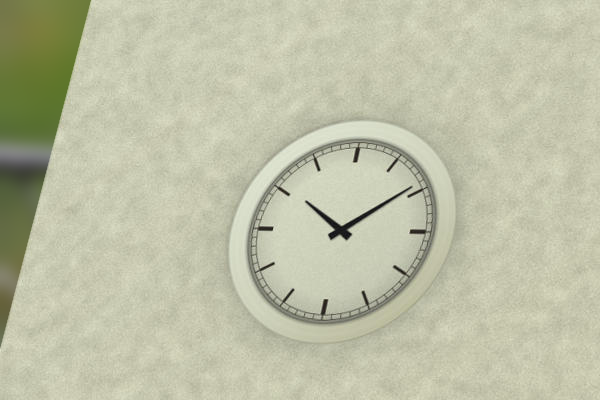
10:09
